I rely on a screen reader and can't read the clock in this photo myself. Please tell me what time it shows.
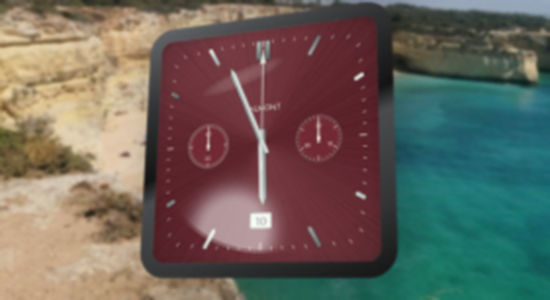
5:56
